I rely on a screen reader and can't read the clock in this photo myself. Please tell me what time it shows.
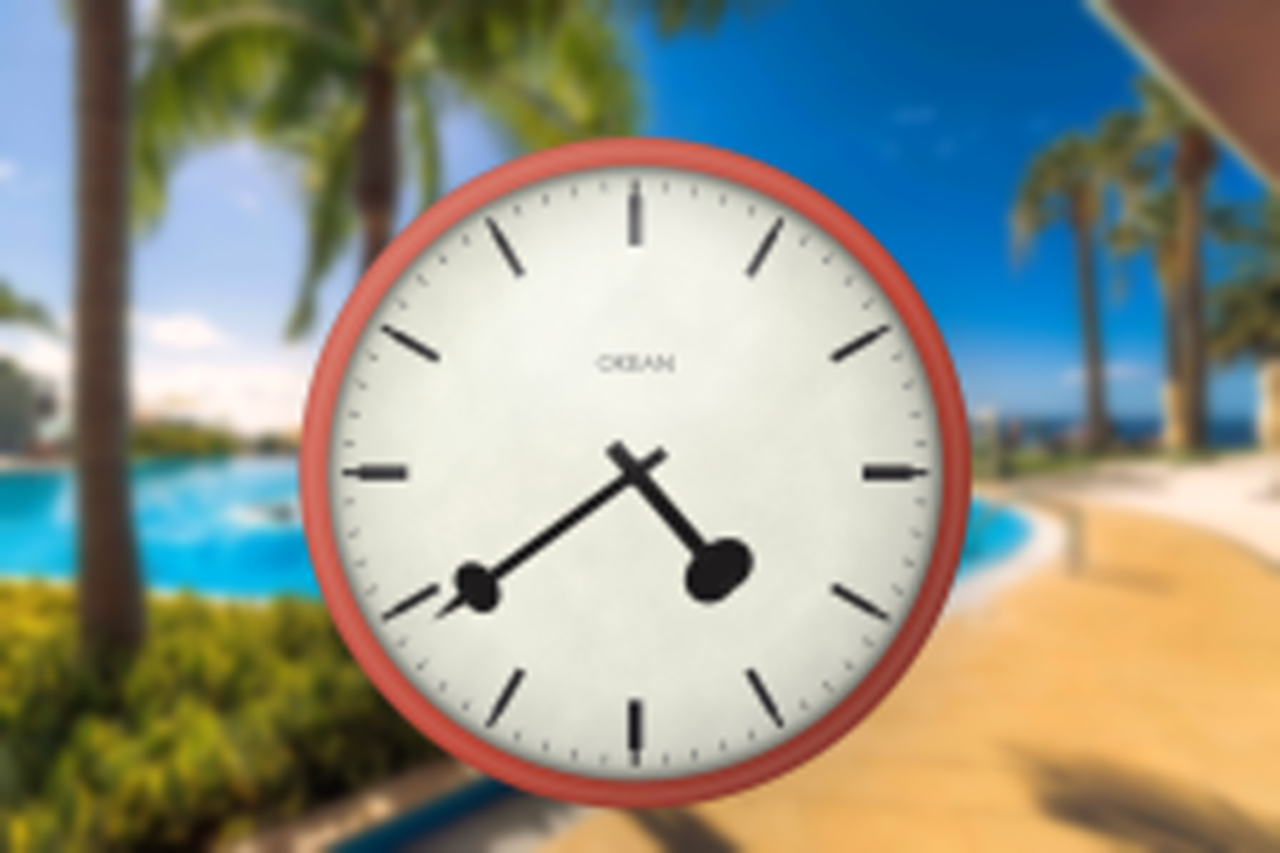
4:39
